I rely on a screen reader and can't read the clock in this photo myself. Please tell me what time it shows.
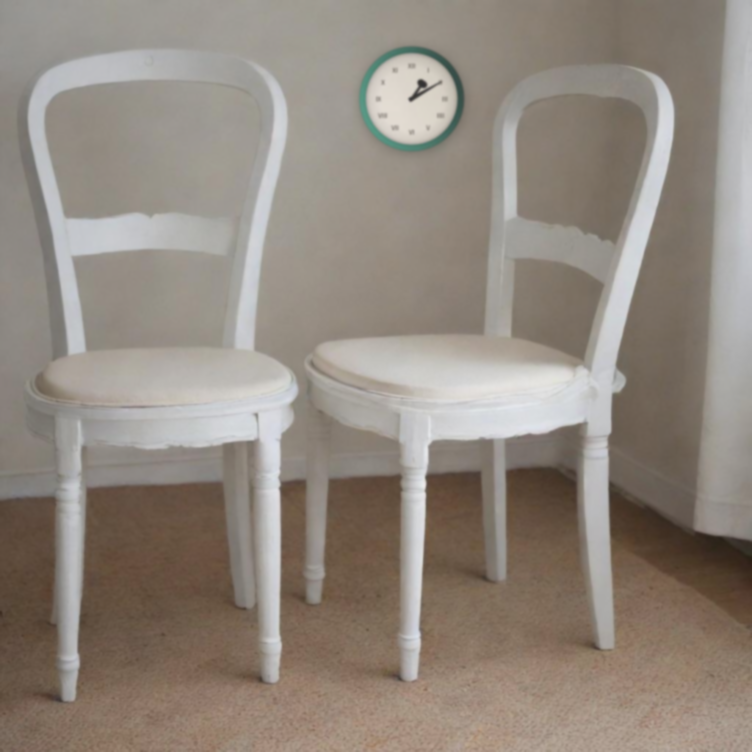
1:10
